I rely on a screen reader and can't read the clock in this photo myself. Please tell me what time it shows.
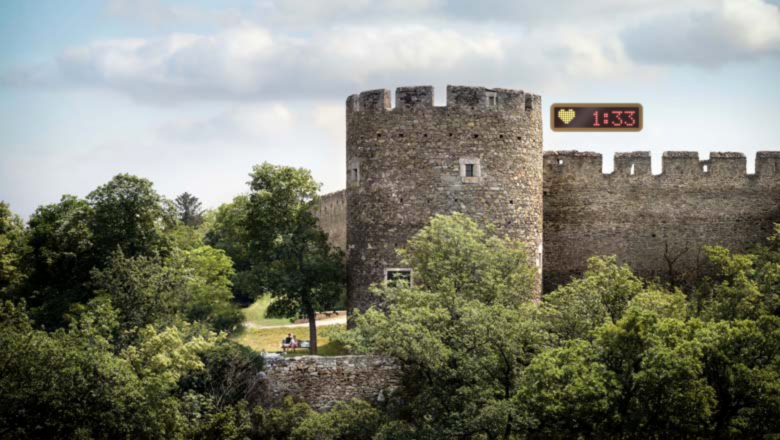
1:33
